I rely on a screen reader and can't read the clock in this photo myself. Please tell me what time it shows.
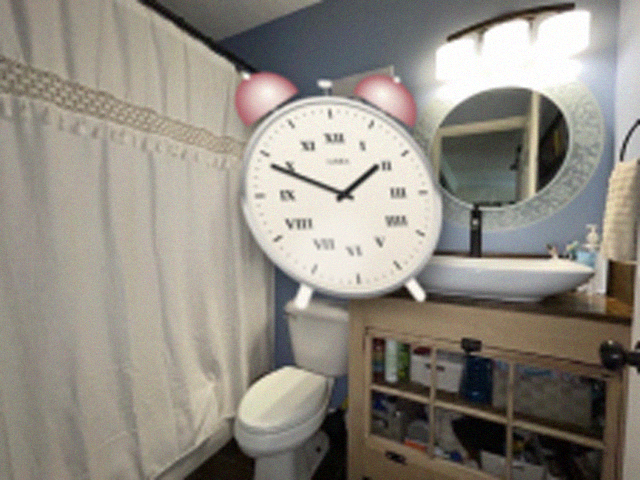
1:49
